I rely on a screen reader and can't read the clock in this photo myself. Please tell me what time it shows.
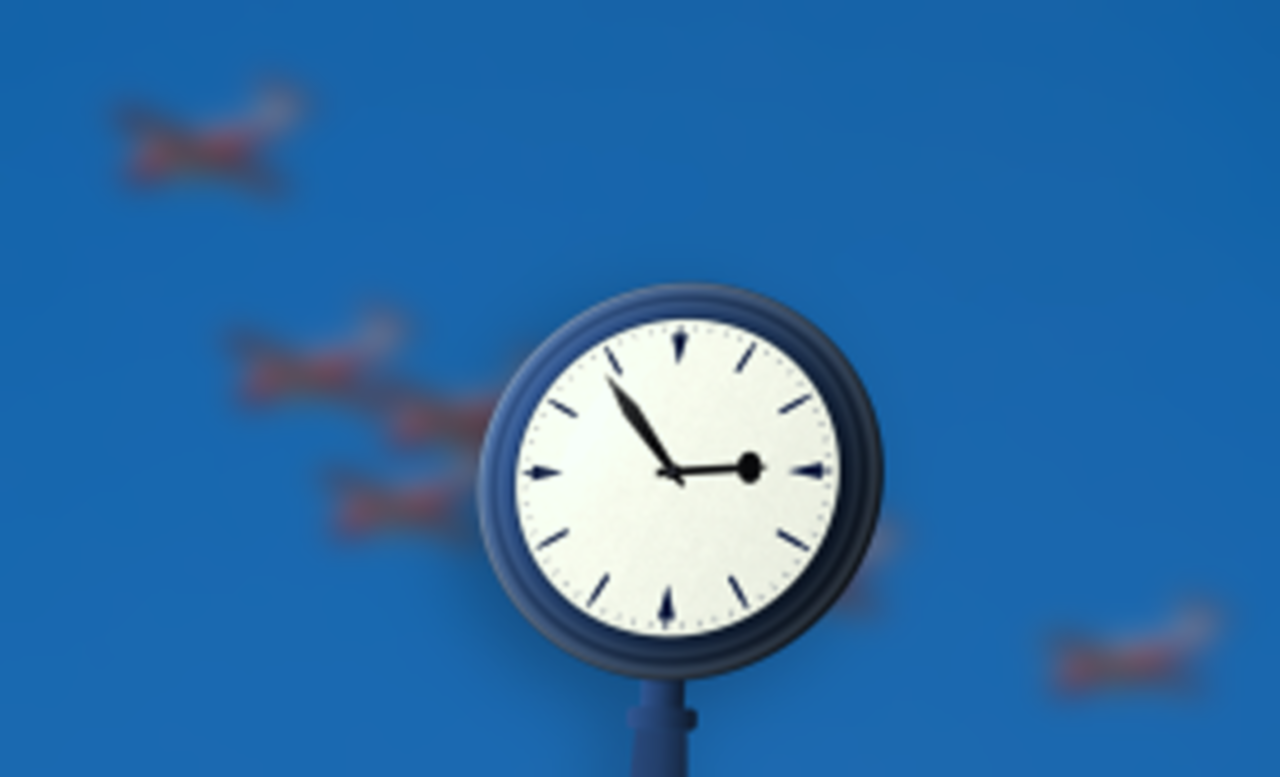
2:54
